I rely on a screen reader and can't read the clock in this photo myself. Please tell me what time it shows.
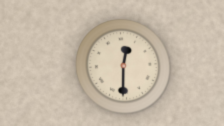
12:31
